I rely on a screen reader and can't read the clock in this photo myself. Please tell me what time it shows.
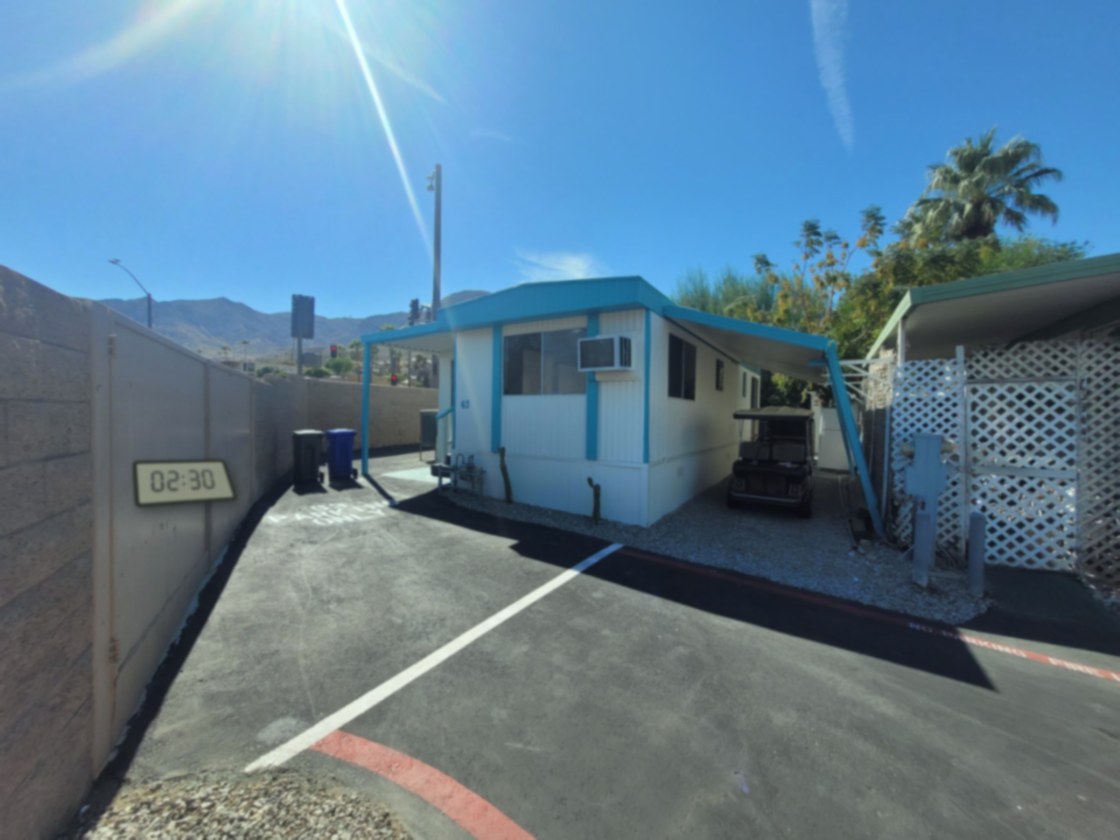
2:30
